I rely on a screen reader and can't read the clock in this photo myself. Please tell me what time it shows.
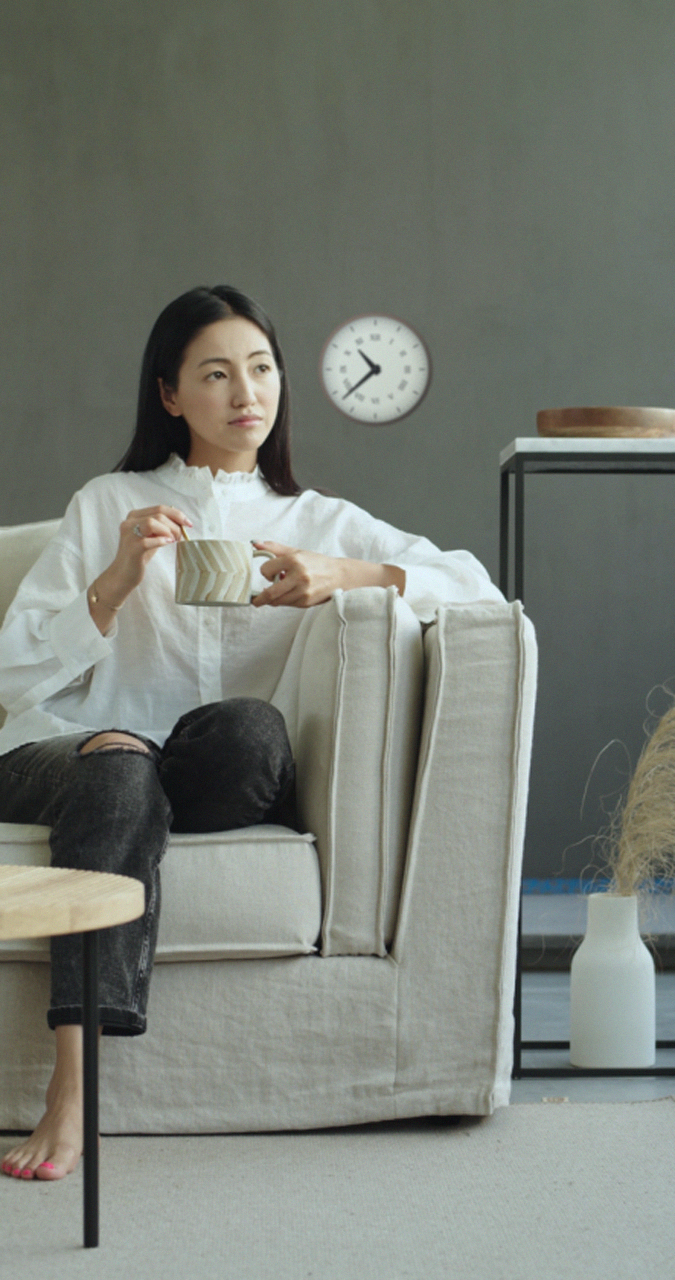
10:38
